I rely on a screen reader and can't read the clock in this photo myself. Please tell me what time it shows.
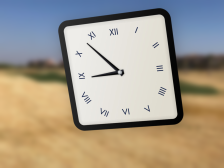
8:53
